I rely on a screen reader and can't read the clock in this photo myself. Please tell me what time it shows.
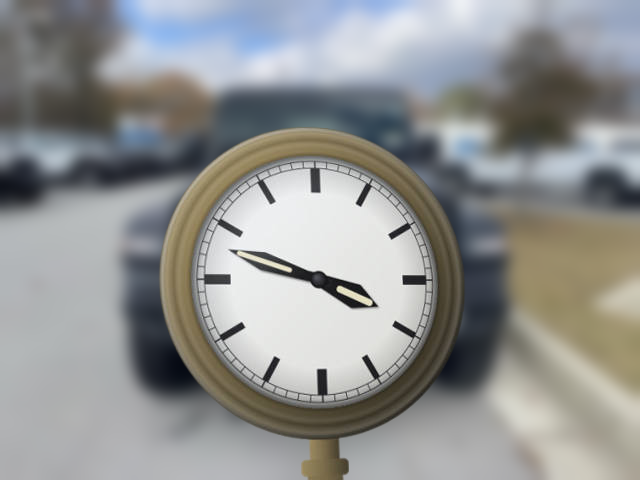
3:48
